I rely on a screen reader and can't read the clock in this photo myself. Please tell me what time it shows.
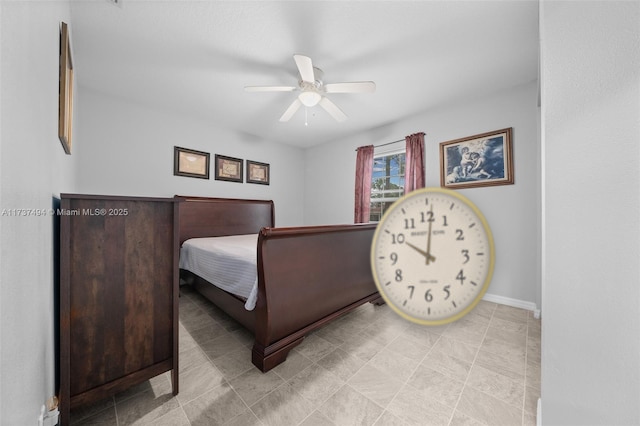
10:01
